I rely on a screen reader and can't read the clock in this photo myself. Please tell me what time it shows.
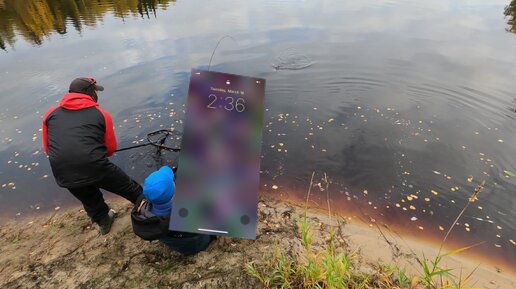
2:36
